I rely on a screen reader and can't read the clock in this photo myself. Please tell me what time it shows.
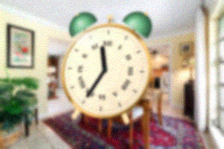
11:35
